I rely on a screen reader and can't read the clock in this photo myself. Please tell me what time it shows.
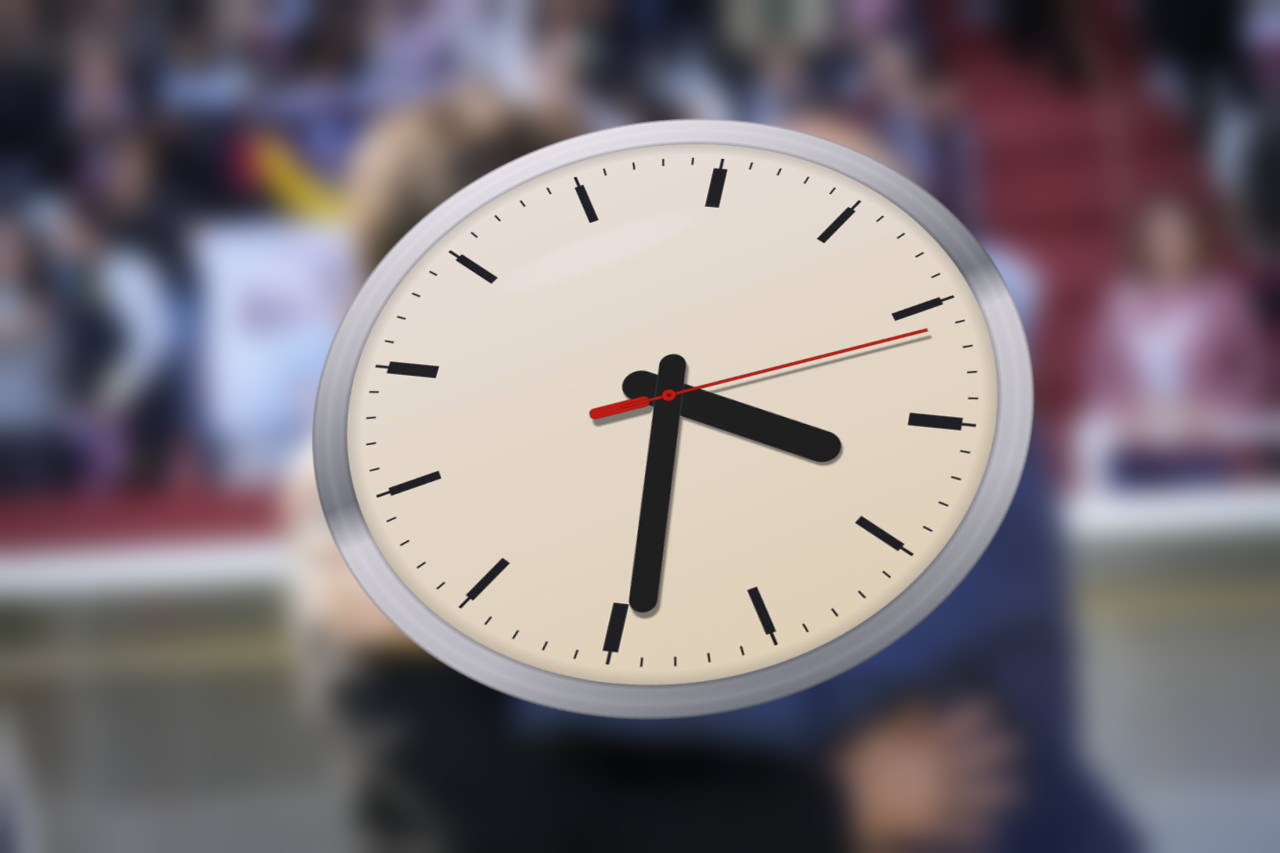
3:29:11
